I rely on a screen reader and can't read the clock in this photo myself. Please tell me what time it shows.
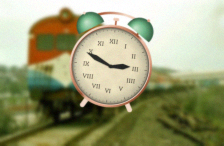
2:49
